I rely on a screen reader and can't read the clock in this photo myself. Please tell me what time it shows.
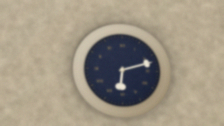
6:12
